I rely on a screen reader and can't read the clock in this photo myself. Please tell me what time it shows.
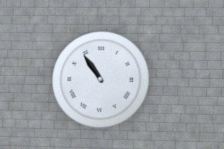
10:54
